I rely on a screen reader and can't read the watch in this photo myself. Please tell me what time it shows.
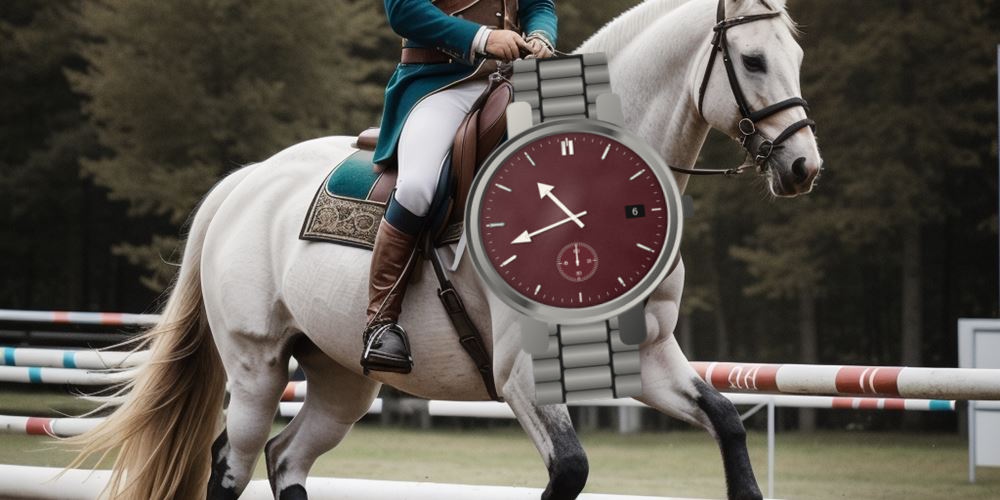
10:42
